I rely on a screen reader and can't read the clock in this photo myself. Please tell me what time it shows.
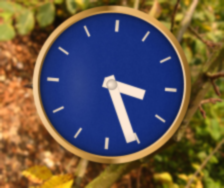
3:26
